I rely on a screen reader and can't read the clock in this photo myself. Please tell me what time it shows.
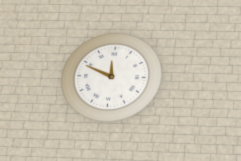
11:49
